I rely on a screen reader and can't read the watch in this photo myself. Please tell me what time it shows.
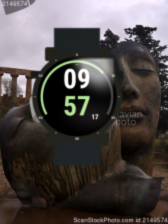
9:57
